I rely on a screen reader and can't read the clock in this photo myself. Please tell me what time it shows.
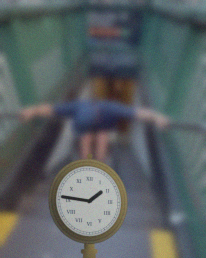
1:46
